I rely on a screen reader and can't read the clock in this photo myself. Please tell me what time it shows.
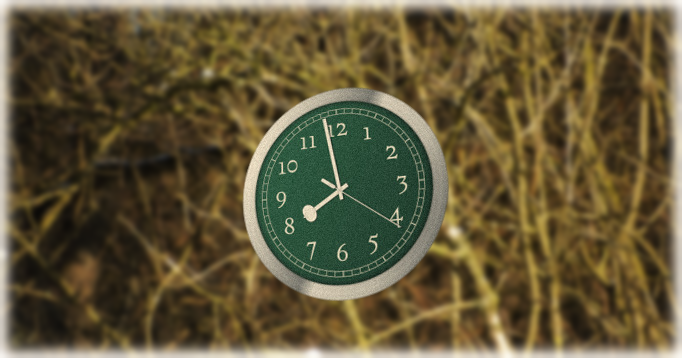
7:58:21
